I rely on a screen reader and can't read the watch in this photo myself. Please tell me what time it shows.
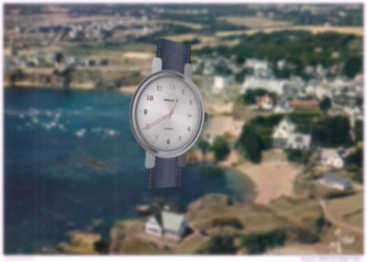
12:40
